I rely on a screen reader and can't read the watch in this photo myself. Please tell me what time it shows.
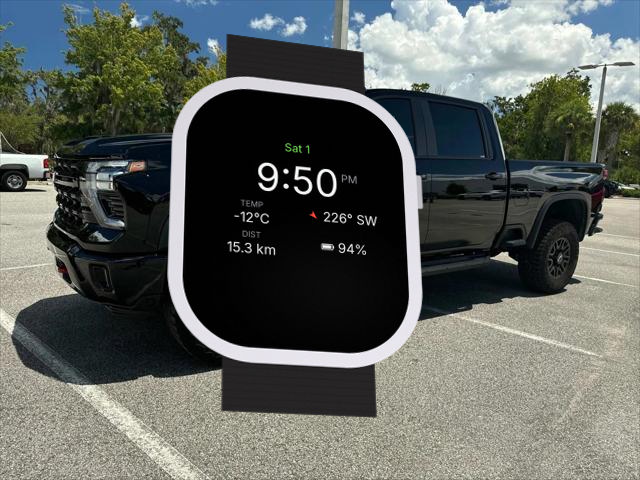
9:50
